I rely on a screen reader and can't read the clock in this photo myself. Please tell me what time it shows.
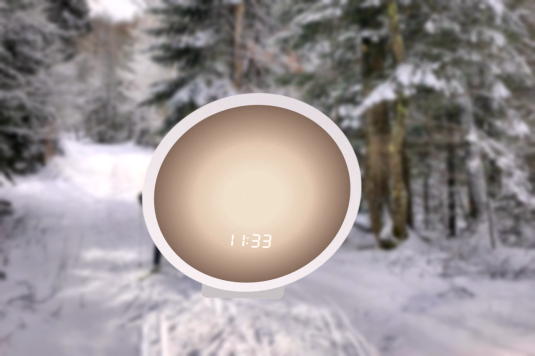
11:33
